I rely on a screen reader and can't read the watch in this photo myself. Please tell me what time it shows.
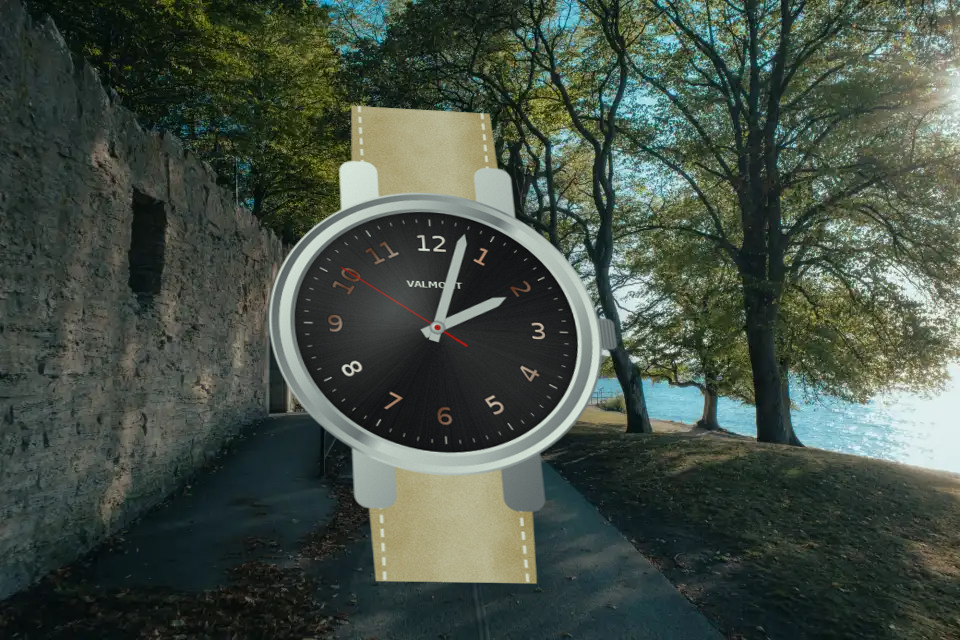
2:02:51
